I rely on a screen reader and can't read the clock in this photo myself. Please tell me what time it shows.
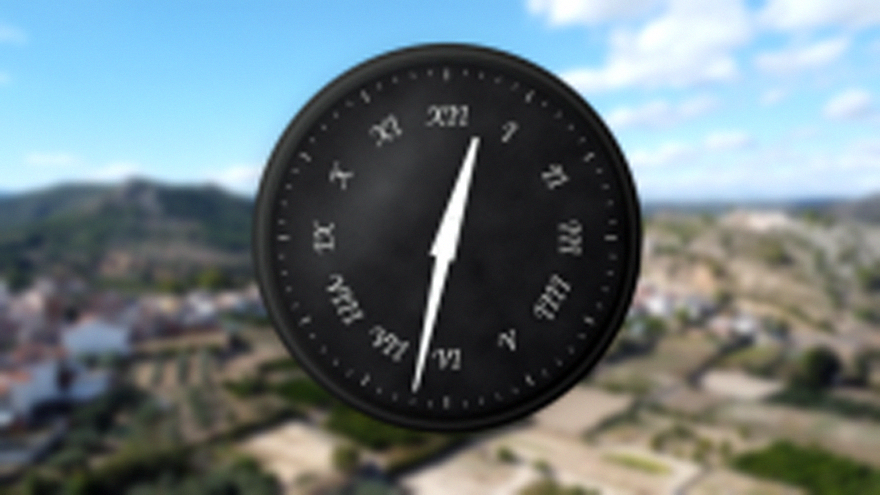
12:32
